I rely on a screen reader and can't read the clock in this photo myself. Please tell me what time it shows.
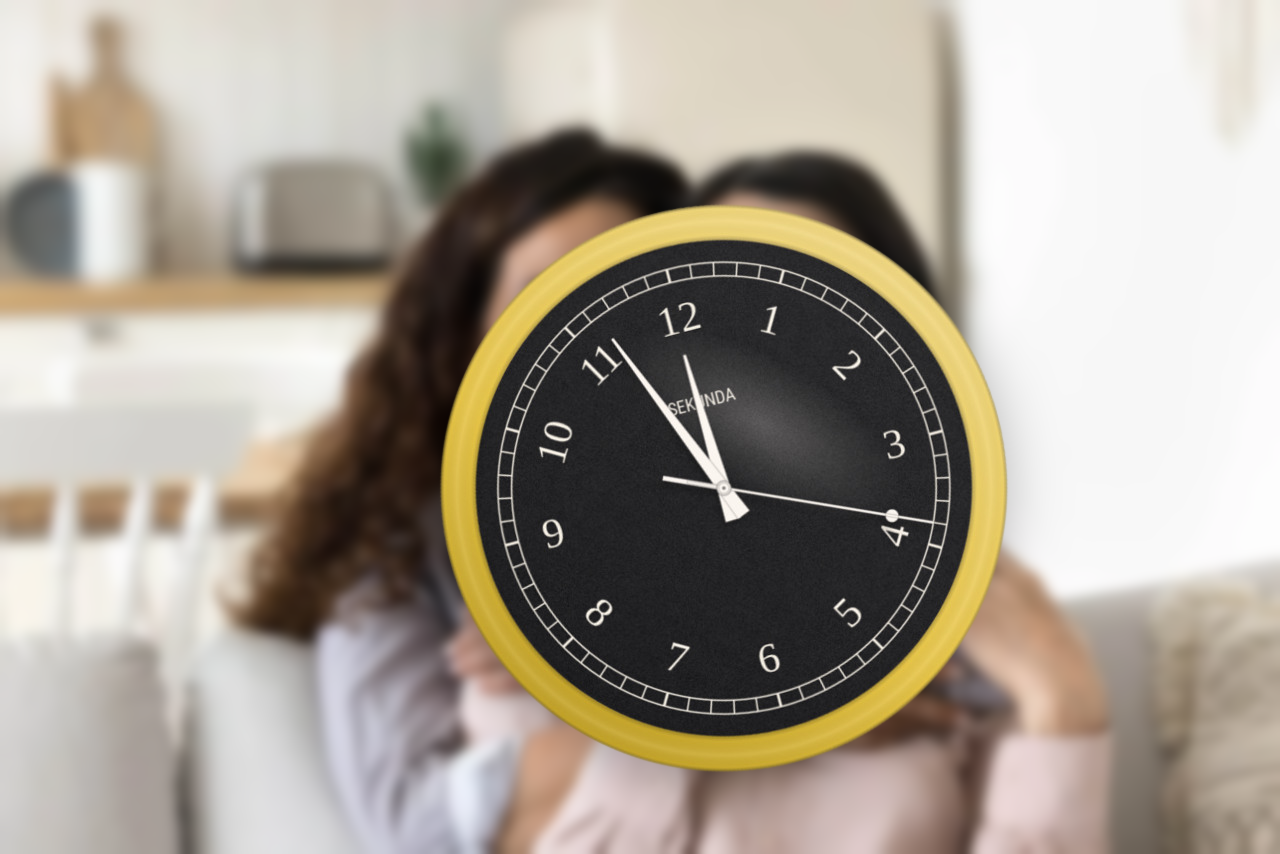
11:56:19
